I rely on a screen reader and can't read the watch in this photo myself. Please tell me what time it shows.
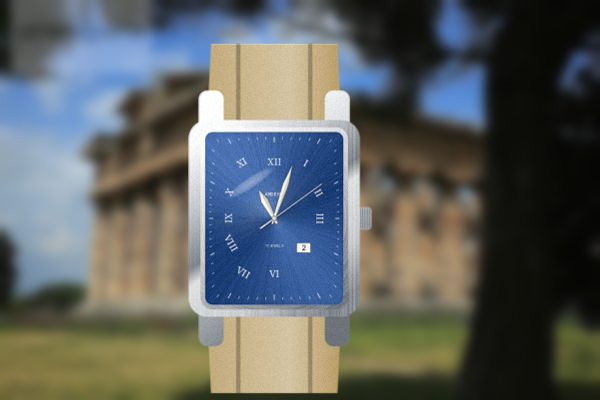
11:03:09
